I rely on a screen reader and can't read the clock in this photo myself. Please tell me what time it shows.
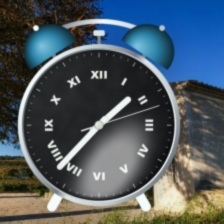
1:37:12
